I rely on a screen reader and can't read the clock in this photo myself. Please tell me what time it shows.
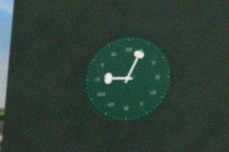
9:04
